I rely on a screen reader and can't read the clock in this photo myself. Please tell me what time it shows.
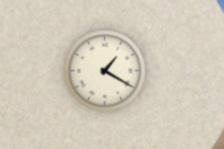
1:20
